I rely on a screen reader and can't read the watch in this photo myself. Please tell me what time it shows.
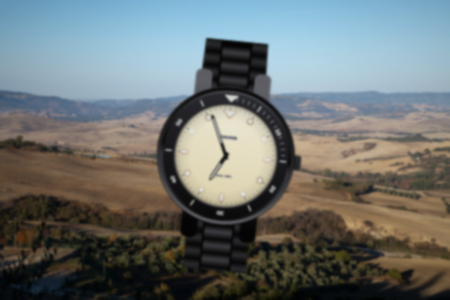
6:56
